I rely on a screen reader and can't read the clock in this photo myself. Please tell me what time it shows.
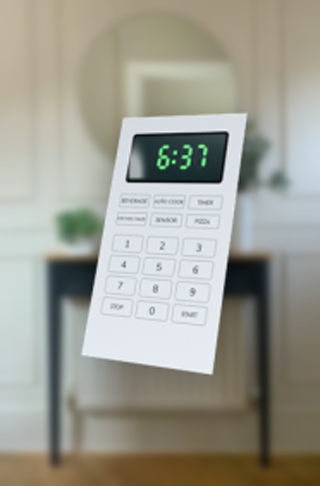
6:37
